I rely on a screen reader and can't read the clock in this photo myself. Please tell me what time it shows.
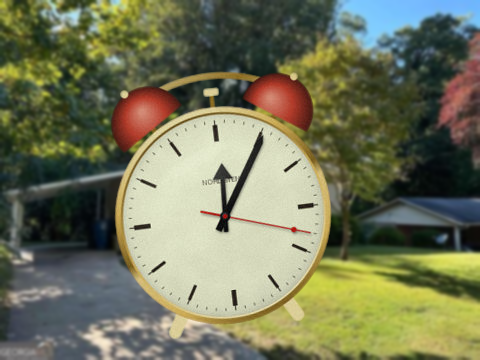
12:05:18
